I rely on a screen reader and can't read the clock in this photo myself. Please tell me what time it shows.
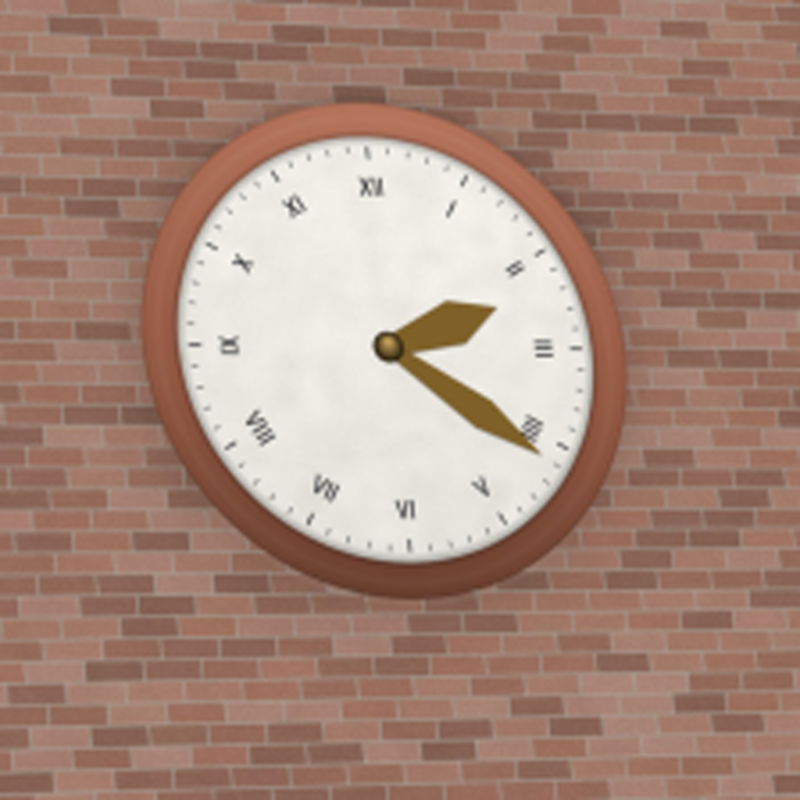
2:21
